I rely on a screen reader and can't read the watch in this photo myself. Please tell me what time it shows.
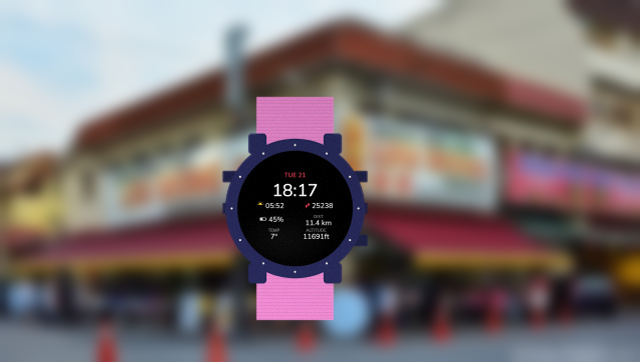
18:17
